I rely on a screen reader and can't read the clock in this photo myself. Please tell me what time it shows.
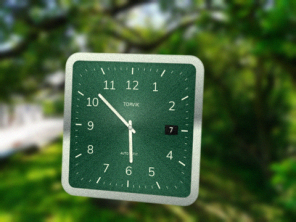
5:52
